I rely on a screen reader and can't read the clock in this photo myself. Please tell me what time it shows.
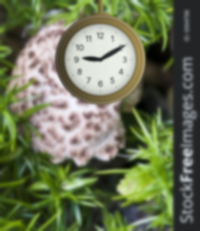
9:10
